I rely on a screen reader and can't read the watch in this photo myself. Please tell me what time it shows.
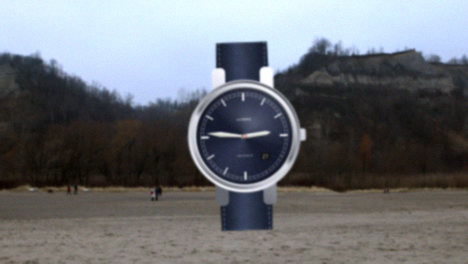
2:46
